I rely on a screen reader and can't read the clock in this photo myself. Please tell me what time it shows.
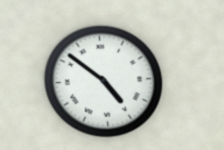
4:52
